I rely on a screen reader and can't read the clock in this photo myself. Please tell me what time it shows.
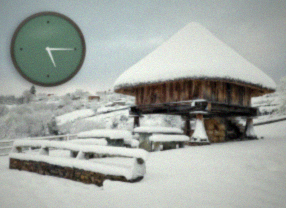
5:15
